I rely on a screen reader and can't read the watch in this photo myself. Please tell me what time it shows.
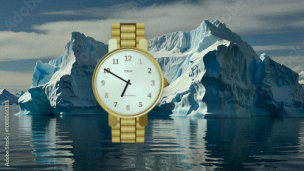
6:50
